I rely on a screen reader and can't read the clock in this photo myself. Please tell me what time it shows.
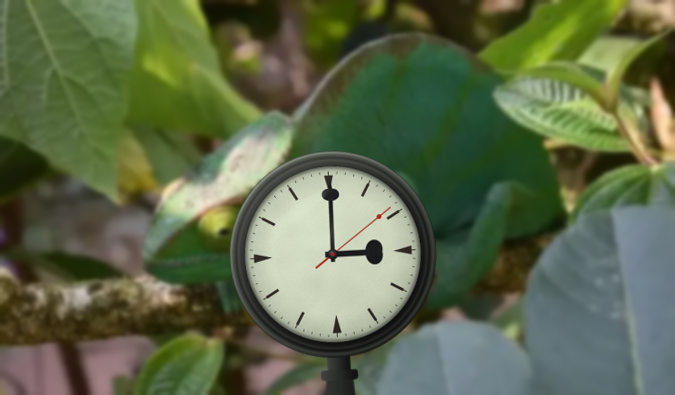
3:00:09
